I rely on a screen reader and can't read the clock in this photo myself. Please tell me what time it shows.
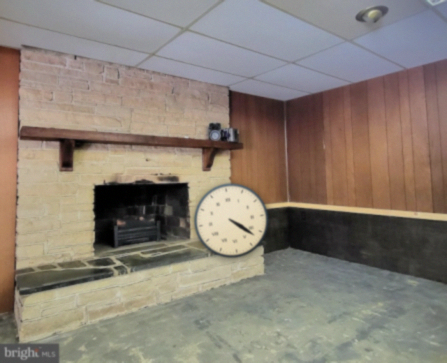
4:22
